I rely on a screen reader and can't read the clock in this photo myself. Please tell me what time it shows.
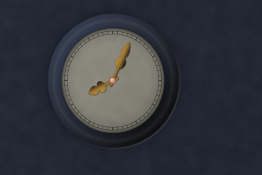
8:04
